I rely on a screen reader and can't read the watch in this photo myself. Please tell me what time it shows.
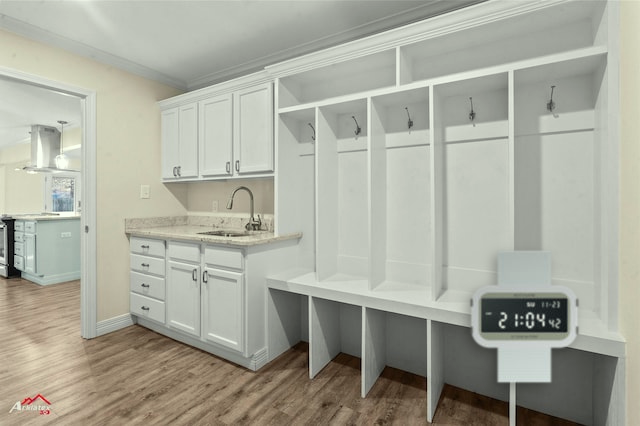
21:04
